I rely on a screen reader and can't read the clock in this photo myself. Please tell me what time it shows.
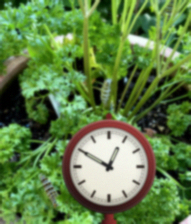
12:50
